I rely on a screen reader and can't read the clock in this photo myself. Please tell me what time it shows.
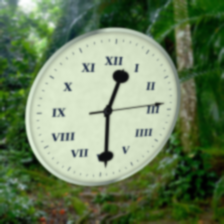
12:29:14
